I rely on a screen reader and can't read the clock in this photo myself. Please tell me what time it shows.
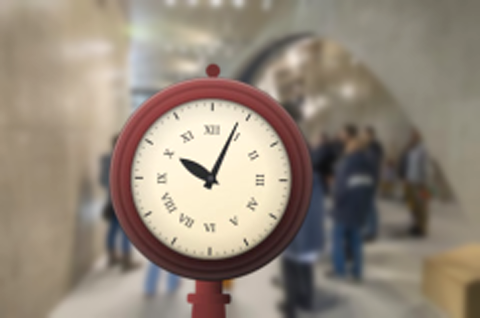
10:04
